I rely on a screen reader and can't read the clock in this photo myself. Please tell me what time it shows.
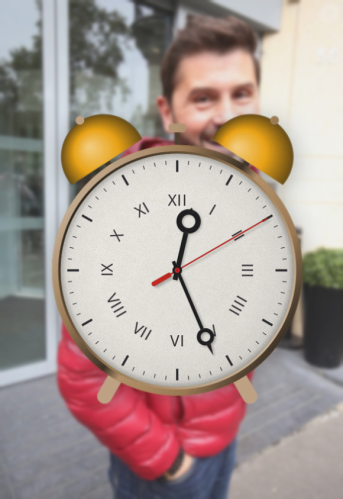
12:26:10
